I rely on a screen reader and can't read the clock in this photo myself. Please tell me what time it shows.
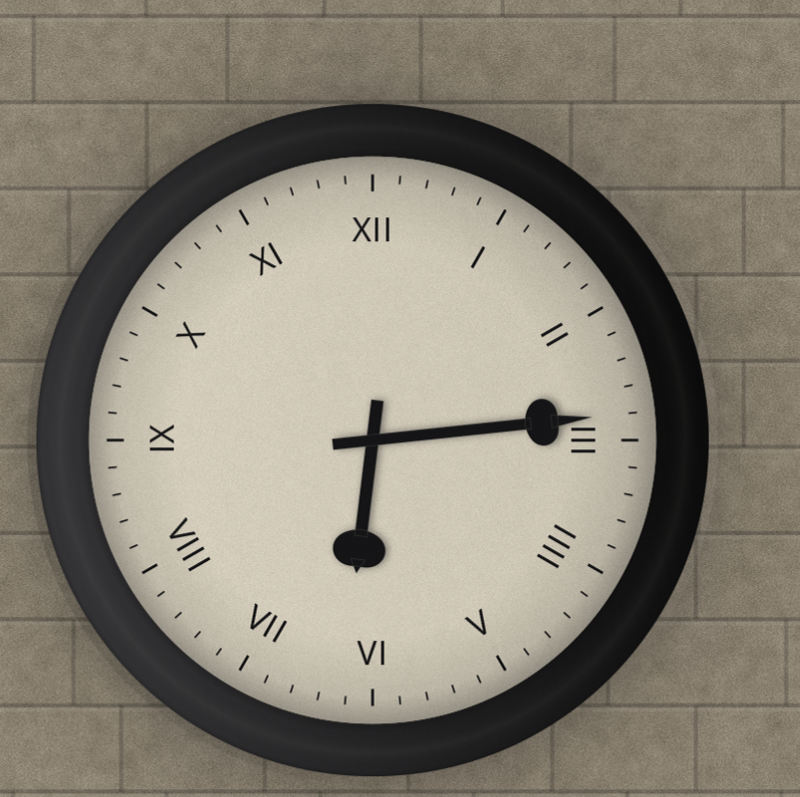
6:14
